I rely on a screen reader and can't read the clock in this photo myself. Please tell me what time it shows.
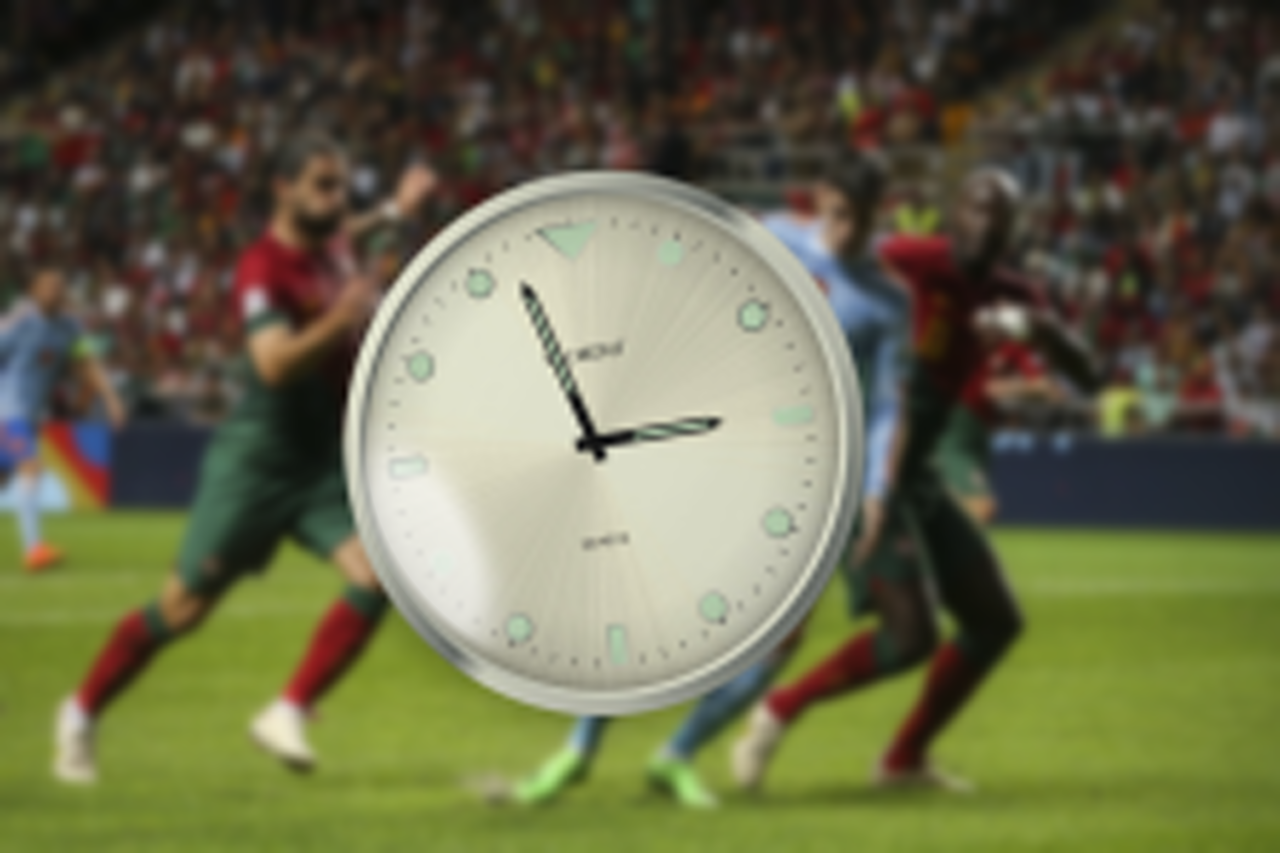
2:57
